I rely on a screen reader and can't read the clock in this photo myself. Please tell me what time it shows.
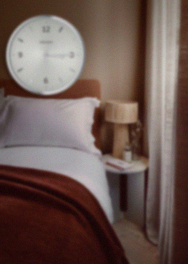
3:15
